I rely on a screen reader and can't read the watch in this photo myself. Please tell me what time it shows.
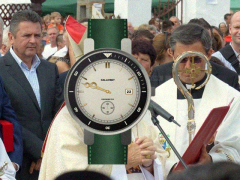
9:48
